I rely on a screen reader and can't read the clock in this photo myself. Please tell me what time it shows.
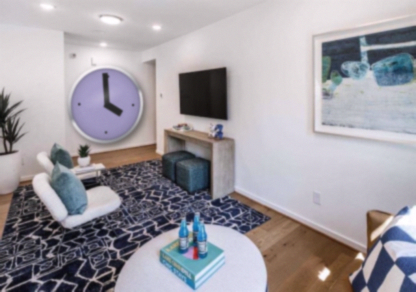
3:59
